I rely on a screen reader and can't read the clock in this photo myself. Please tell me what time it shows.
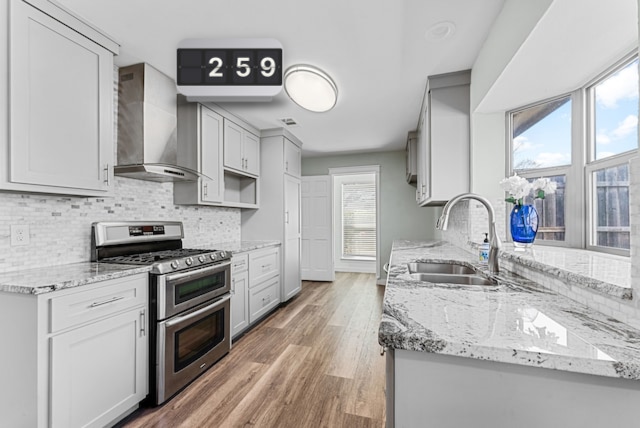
2:59
